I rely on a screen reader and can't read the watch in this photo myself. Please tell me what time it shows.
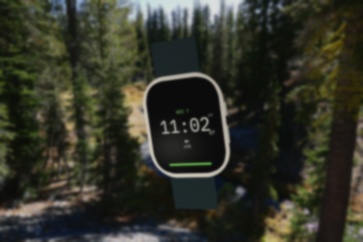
11:02
